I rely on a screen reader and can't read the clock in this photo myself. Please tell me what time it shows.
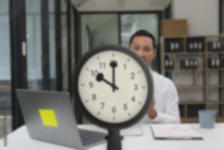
10:00
